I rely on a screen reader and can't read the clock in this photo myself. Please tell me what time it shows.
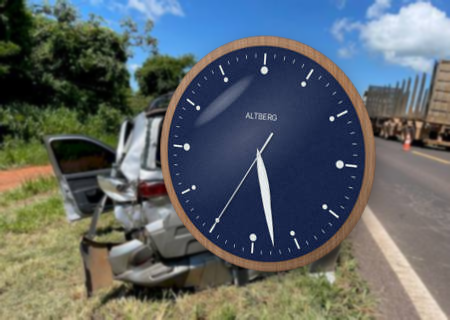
5:27:35
